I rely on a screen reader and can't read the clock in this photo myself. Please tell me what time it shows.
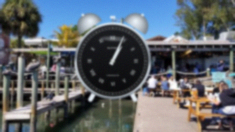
1:04
